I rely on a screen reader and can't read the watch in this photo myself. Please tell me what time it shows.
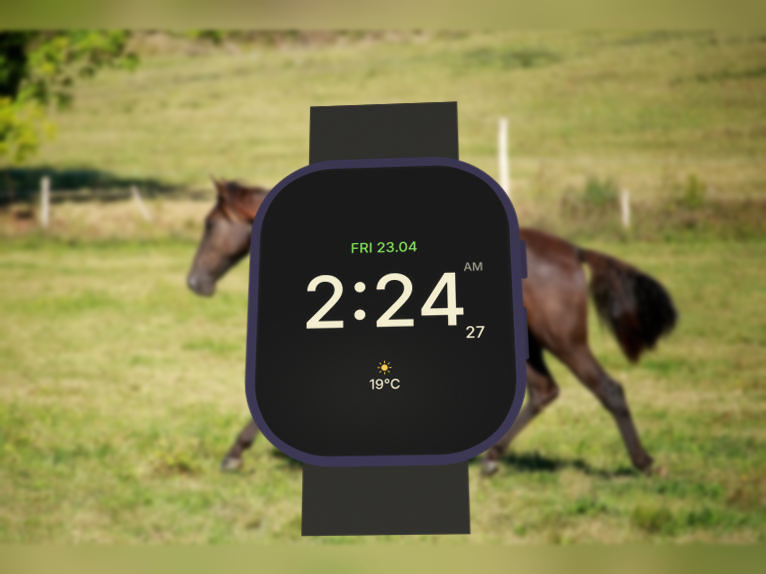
2:24:27
